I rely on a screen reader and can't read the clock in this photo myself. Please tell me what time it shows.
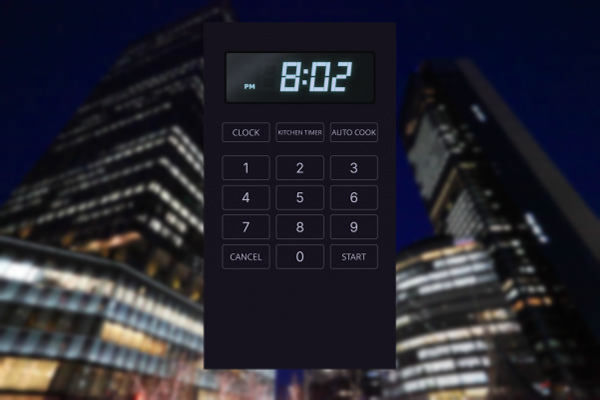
8:02
